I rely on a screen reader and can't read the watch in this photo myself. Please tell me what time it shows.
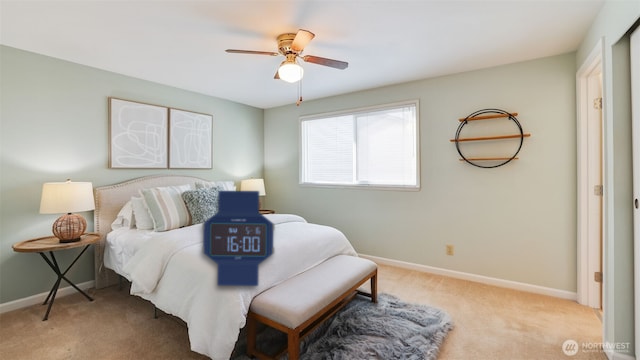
16:00
